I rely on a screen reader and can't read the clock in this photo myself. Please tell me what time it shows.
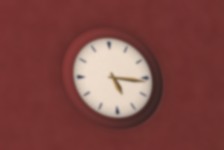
5:16
